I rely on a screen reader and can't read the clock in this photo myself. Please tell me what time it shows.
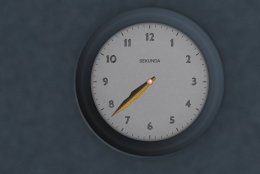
7:38
